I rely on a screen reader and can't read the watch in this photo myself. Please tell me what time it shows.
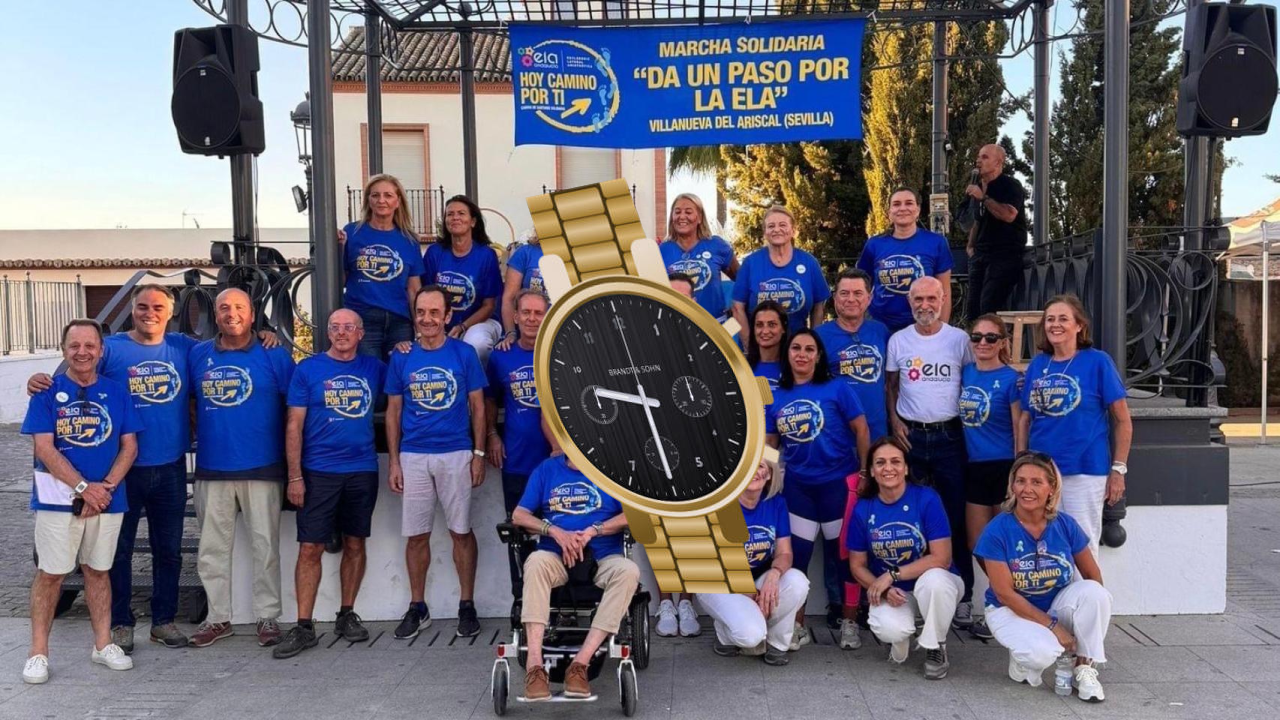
9:30
